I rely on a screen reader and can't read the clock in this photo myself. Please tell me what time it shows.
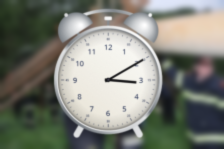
3:10
